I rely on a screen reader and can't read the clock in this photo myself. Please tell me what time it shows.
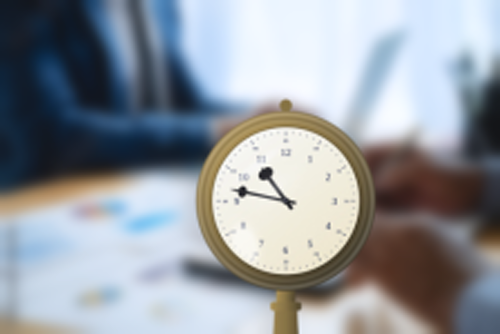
10:47
